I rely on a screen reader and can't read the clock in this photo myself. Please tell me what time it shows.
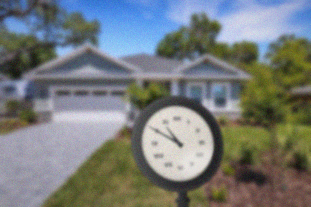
10:50
